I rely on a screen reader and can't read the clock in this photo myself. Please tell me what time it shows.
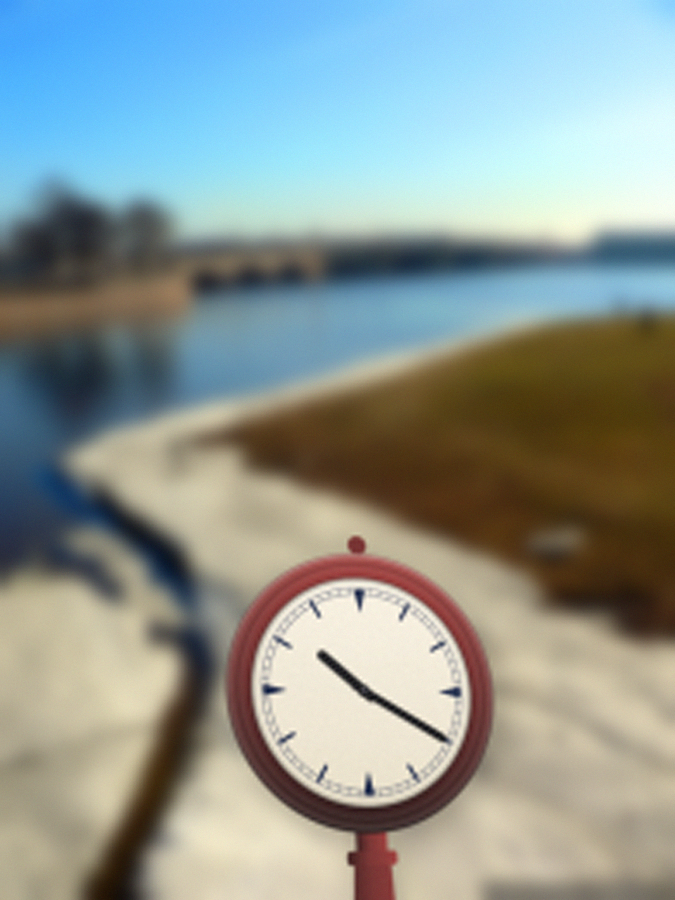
10:20
